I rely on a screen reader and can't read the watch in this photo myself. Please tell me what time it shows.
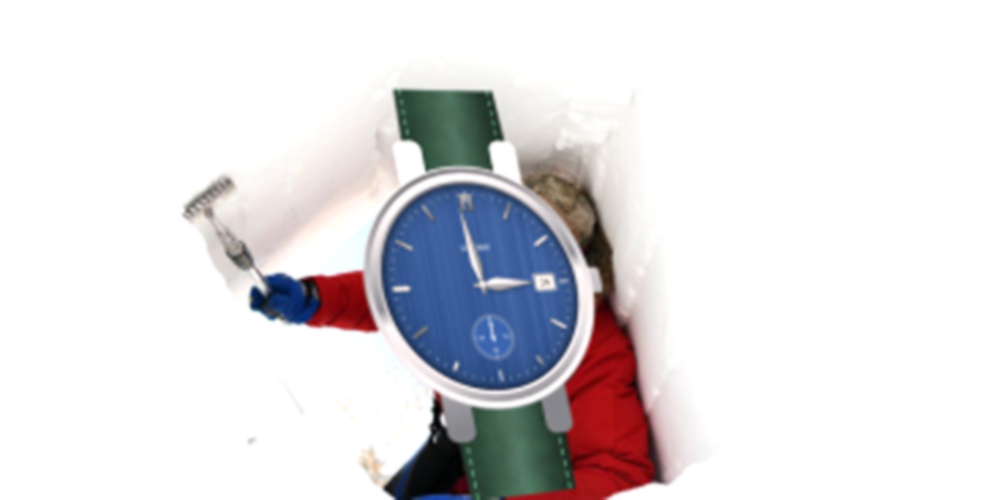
2:59
